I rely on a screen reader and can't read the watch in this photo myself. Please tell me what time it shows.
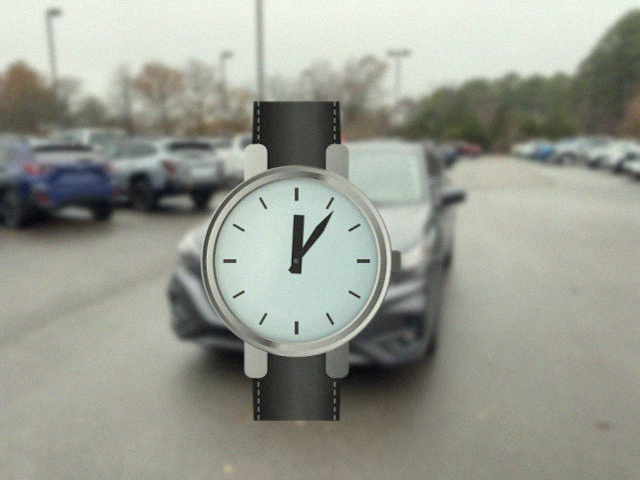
12:06
